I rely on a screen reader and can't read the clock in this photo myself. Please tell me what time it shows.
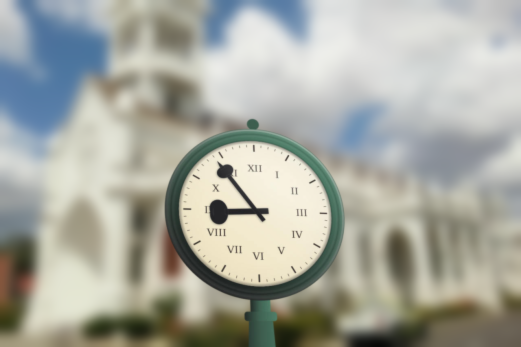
8:54
